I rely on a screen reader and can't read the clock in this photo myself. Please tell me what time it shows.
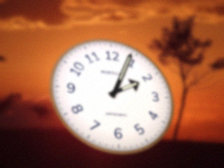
2:04
